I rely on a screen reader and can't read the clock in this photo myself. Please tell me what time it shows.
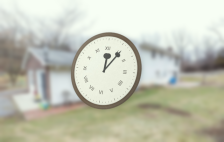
12:06
